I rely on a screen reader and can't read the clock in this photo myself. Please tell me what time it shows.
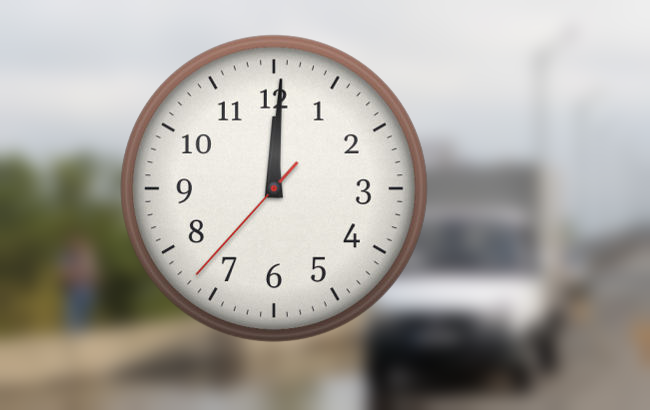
12:00:37
